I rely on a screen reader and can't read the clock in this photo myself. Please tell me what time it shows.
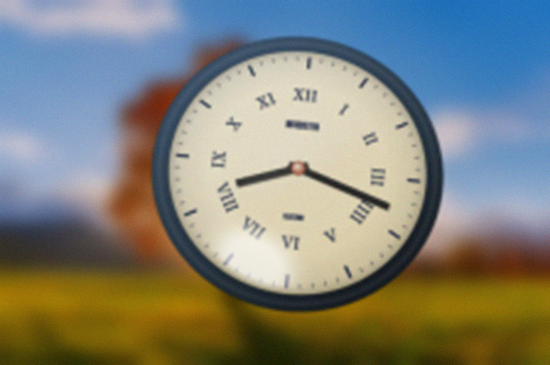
8:18
